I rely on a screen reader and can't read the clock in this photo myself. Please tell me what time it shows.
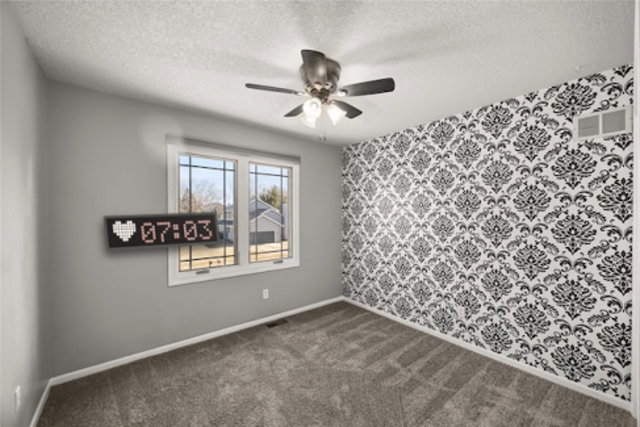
7:03
